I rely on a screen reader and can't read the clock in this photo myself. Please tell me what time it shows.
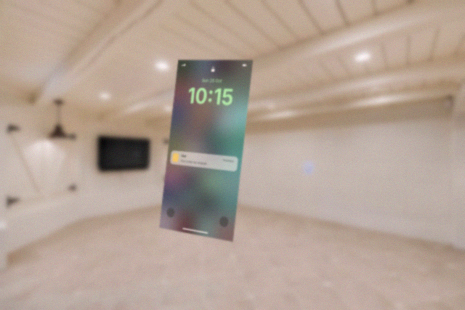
10:15
